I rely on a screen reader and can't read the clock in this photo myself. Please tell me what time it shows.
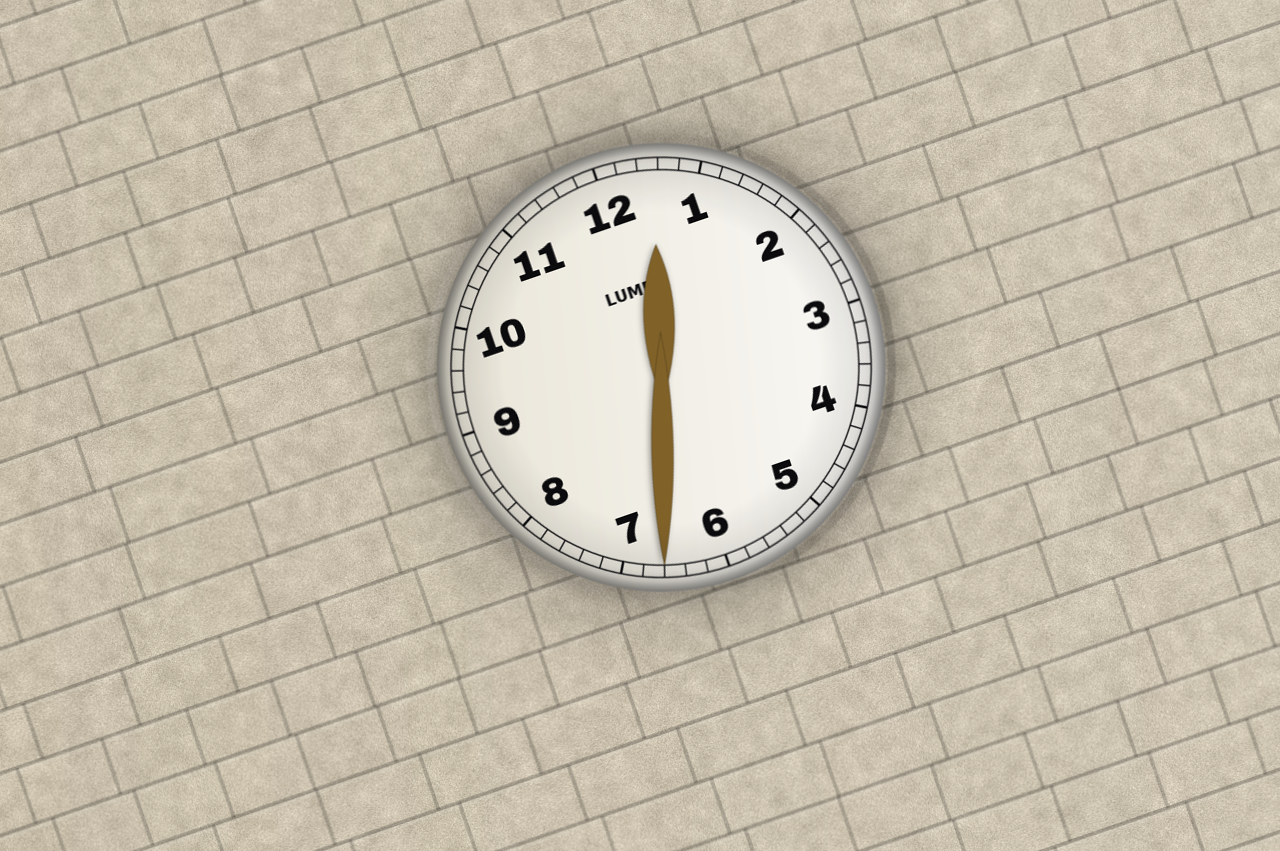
12:33
